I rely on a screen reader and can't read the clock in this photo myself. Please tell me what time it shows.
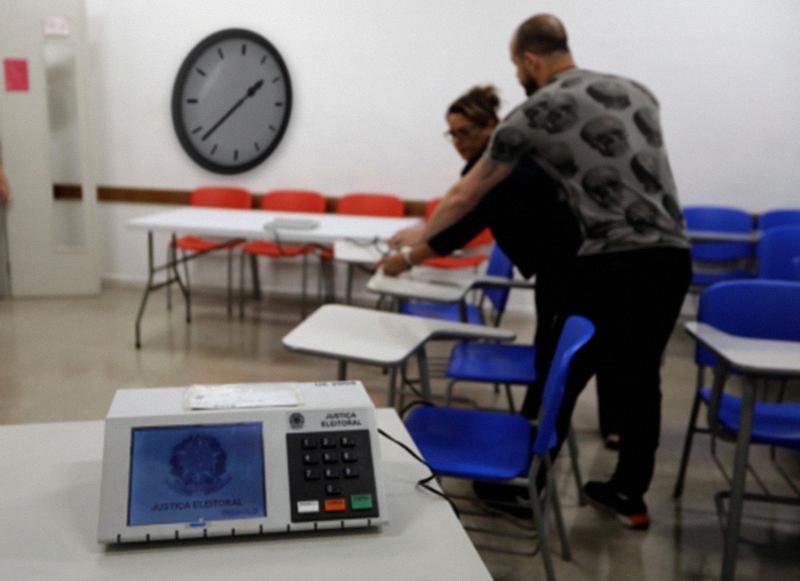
1:38
